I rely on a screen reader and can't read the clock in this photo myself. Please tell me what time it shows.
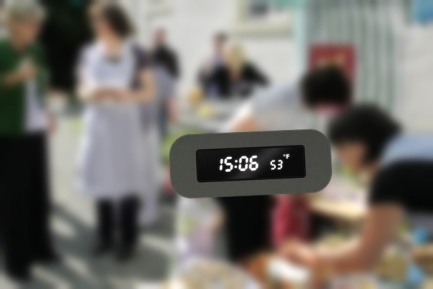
15:06
